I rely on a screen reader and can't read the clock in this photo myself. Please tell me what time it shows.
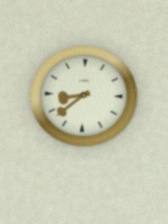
8:38
